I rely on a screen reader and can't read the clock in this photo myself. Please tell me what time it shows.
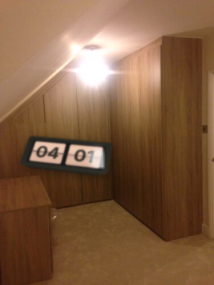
4:01
